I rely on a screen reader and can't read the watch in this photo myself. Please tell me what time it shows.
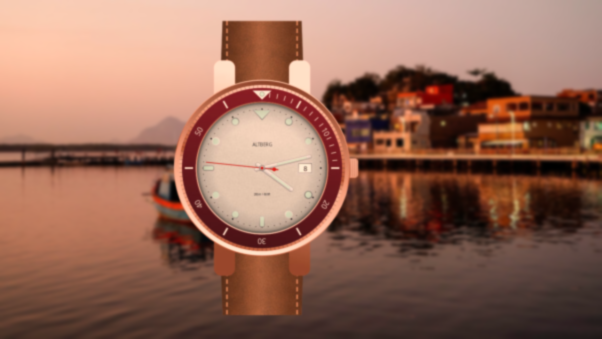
4:12:46
